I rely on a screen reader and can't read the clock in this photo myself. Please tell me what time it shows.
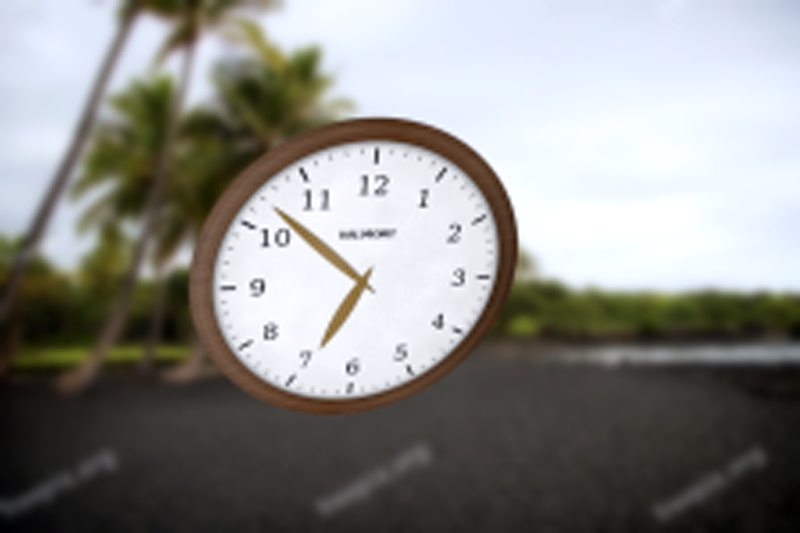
6:52
